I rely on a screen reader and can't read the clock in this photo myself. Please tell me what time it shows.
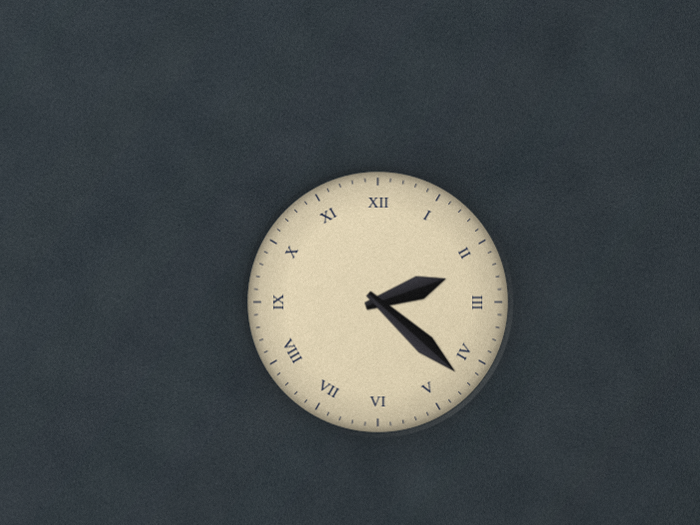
2:22
